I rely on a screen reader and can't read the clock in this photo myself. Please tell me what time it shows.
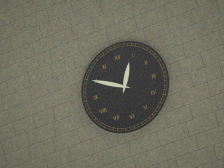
12:50
